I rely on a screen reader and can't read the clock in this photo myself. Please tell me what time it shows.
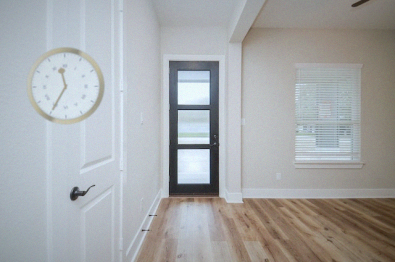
11:35
